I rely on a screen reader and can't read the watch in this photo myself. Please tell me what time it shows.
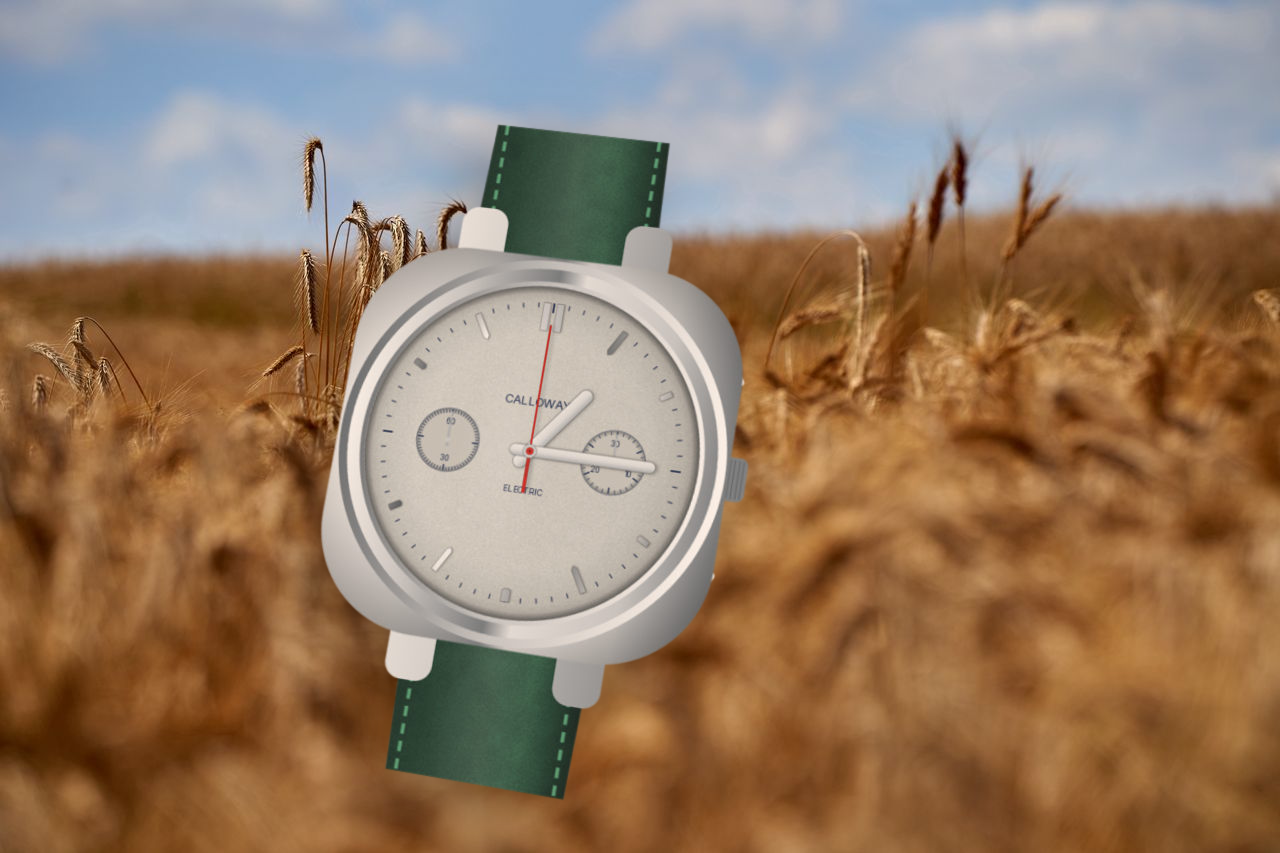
1:15
